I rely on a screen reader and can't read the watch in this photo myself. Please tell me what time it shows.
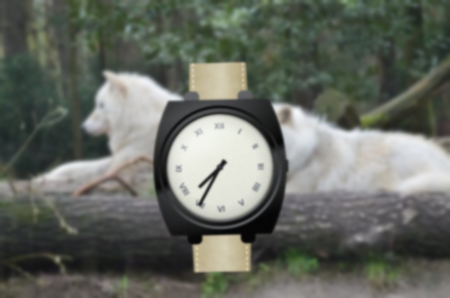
7:35
